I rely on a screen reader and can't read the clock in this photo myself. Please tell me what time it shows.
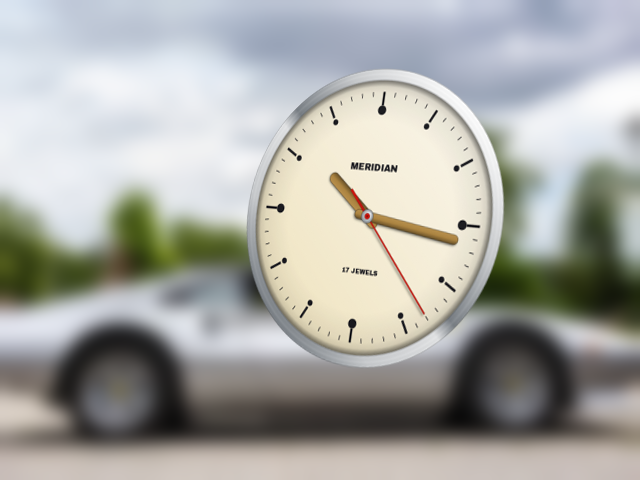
10:16:23
